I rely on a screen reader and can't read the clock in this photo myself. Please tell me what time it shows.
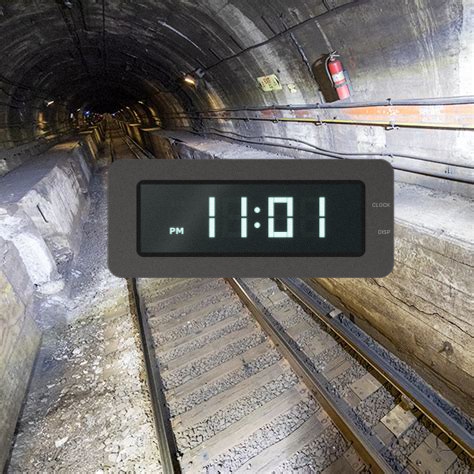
11:01
